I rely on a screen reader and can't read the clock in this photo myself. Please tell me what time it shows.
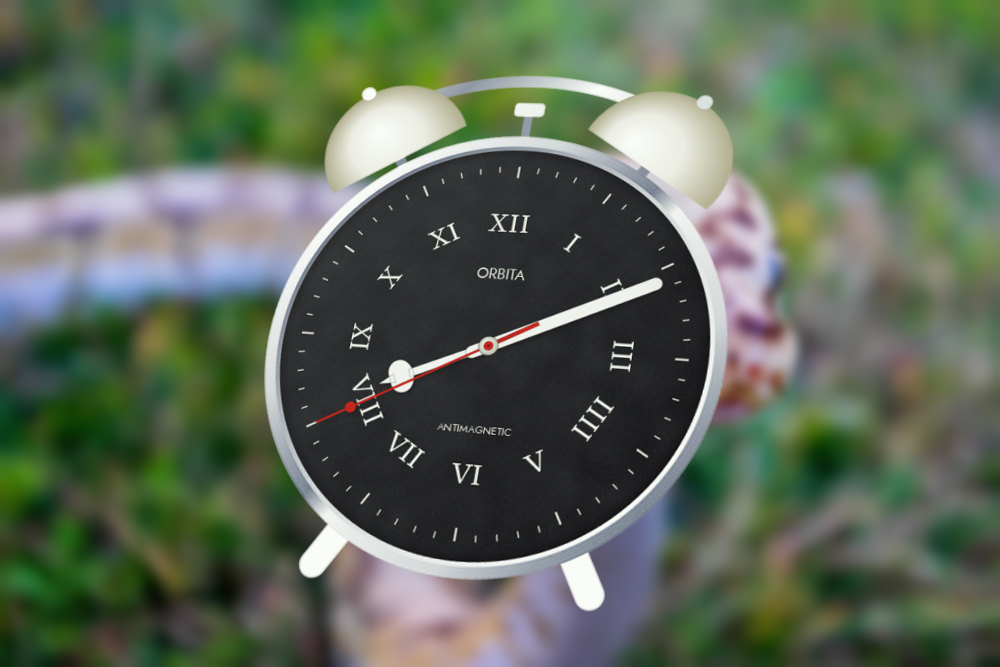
8:10:40
